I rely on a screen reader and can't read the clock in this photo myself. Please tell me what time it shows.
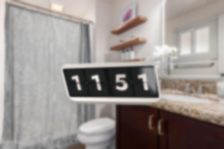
11:51
